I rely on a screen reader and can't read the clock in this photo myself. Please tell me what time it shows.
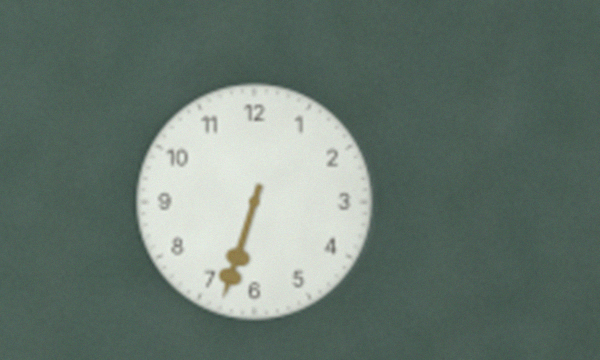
6:33
